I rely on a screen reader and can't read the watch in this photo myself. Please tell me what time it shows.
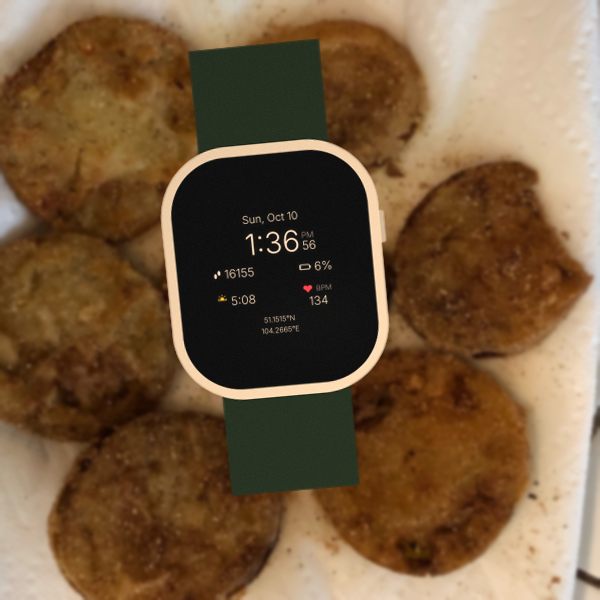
1:36:56
